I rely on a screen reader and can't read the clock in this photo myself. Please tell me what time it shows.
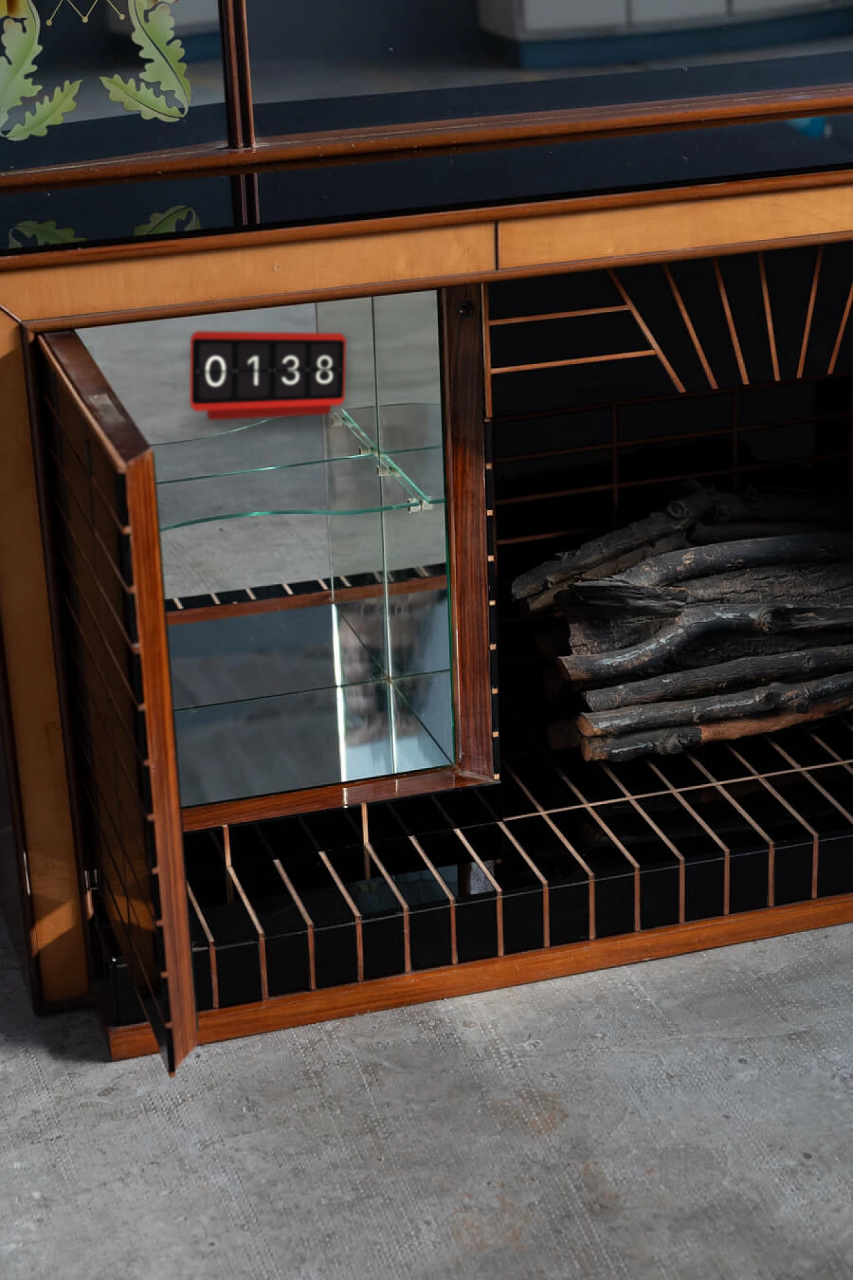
1:38
